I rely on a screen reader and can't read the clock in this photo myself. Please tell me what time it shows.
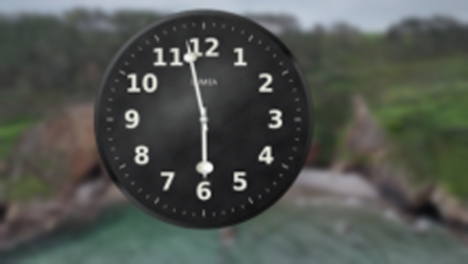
5:58
